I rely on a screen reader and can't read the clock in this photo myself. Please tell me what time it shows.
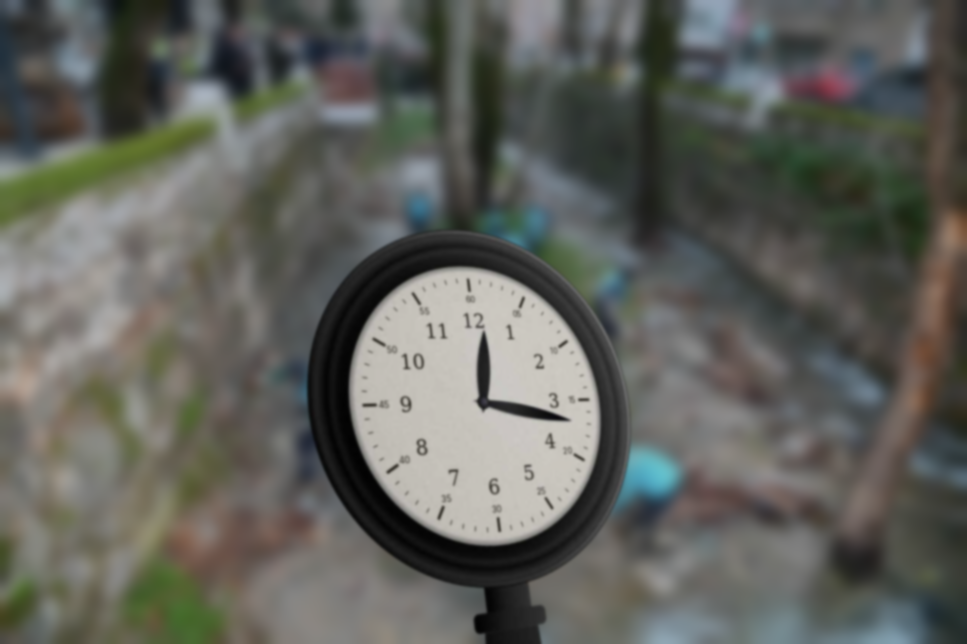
12:17
